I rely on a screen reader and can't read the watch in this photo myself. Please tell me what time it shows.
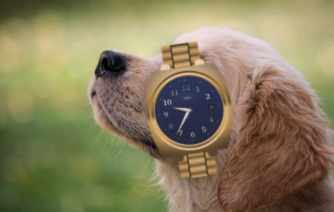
9:36
